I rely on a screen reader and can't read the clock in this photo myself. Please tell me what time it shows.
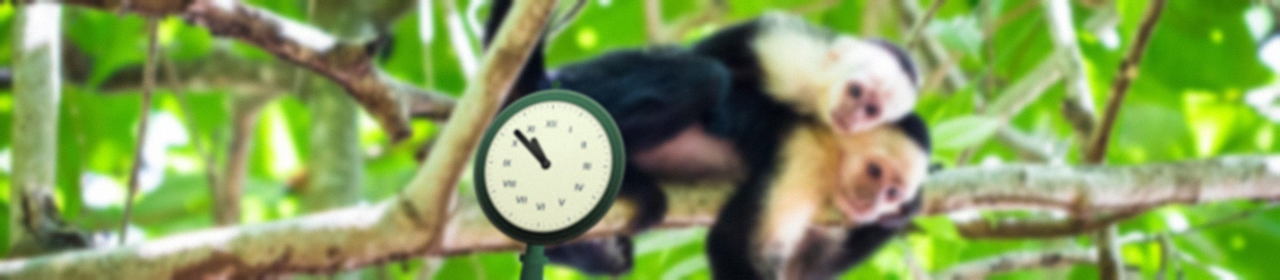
10:52
